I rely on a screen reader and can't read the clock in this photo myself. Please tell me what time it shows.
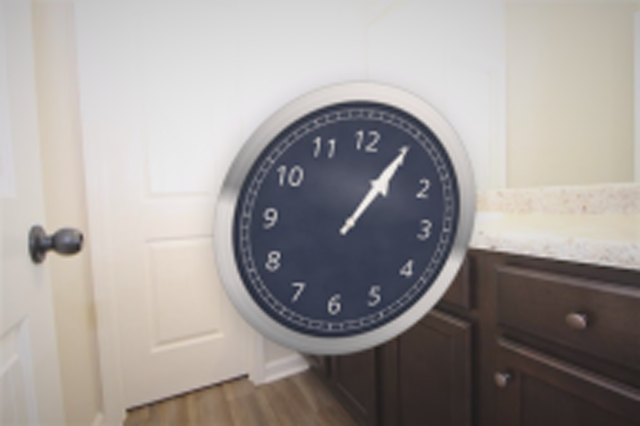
1:05
